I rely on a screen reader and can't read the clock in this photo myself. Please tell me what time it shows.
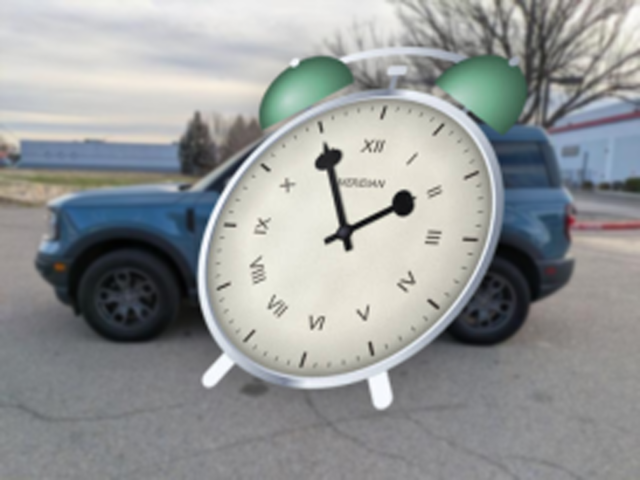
1:55
